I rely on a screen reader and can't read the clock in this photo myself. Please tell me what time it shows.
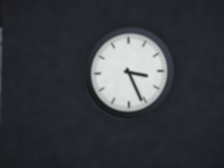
3:26
